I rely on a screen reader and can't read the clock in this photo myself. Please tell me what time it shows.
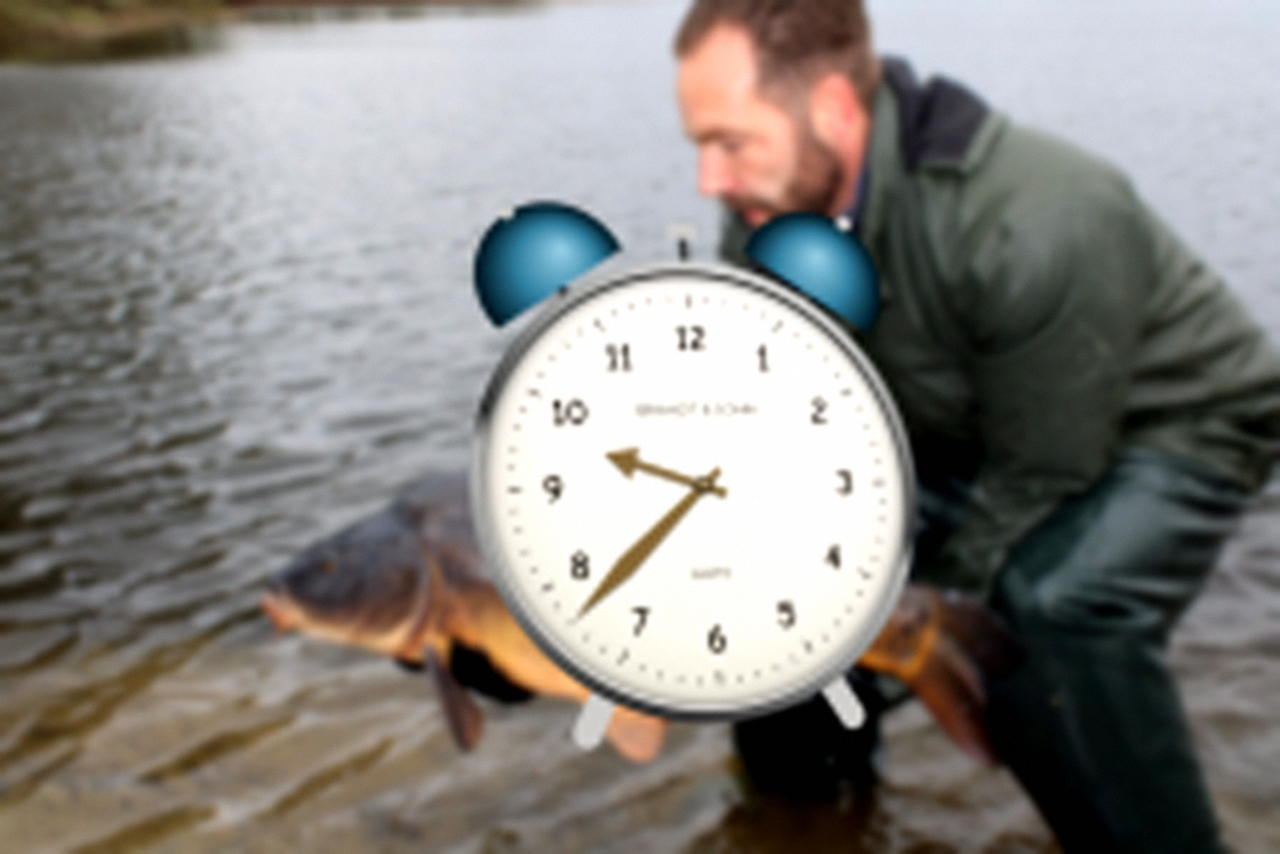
9:38
